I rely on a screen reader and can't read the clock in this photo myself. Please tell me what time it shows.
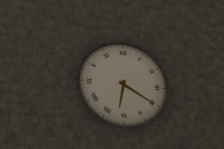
6:20
